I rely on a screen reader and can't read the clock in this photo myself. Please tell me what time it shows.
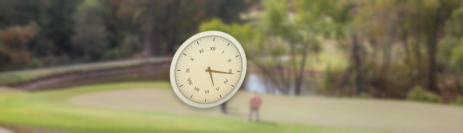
5:16
